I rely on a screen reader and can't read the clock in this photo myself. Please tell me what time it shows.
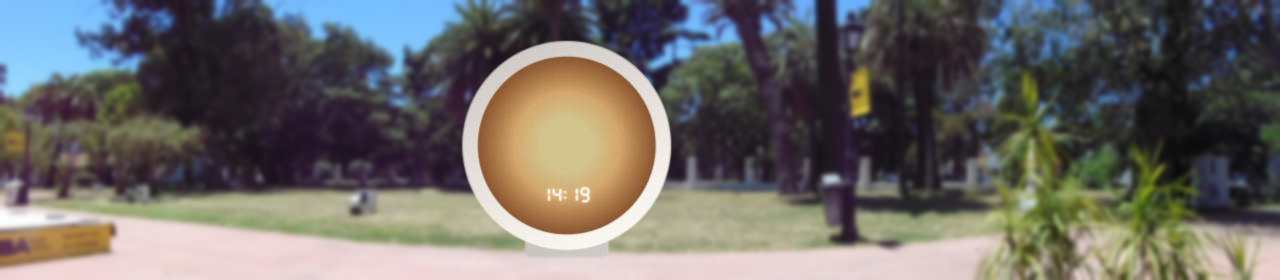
14:19
